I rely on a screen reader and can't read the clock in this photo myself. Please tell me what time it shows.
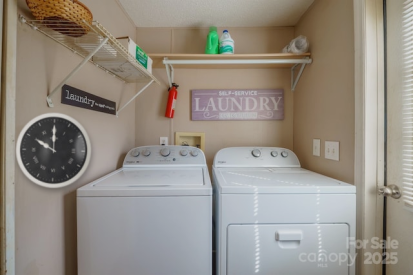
10:00
